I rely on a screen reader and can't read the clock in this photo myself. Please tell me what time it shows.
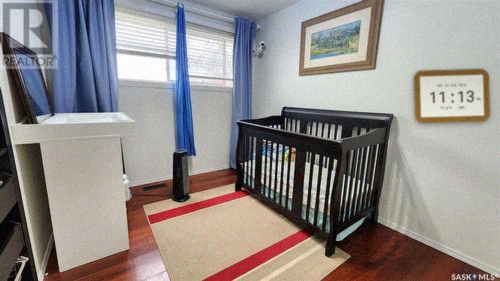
11:13
